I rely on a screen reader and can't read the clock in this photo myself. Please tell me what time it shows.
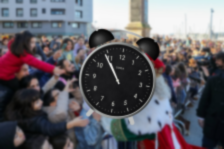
10:54
